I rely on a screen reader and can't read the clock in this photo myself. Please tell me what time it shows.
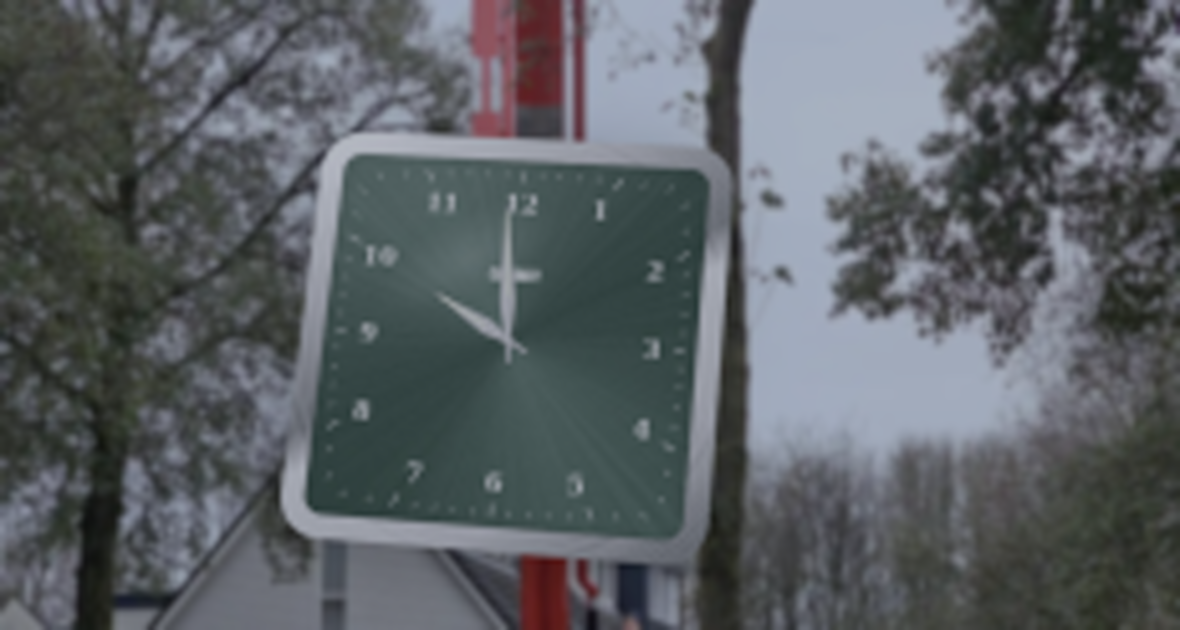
9:59
